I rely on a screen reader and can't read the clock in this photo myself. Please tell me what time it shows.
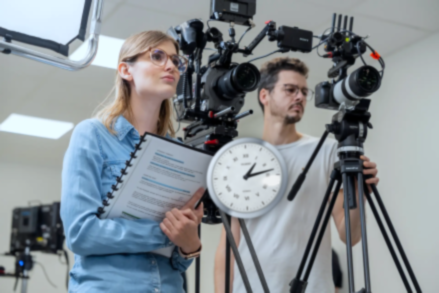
1:13
